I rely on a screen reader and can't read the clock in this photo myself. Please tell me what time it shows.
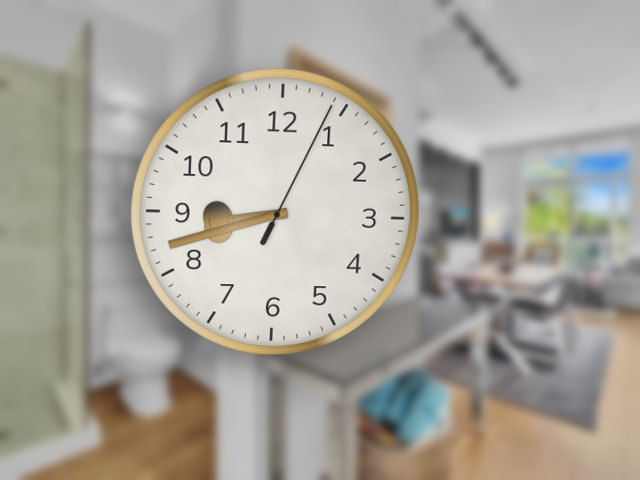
8:42:04
